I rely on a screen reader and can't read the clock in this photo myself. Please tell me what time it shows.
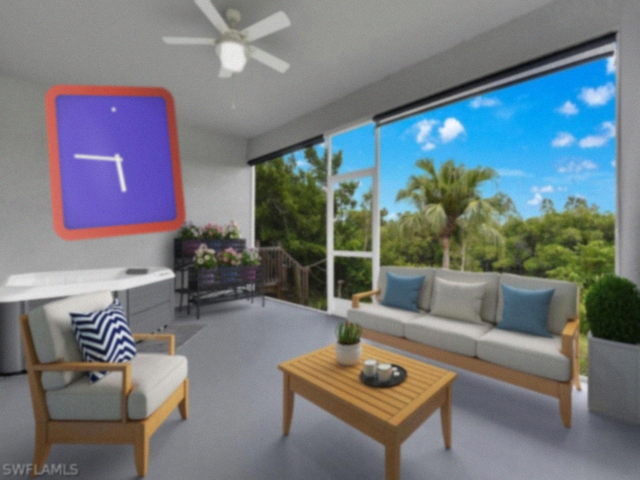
5:46
